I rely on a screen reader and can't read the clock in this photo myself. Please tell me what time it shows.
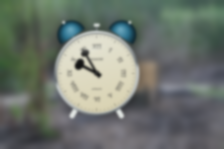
9:55
